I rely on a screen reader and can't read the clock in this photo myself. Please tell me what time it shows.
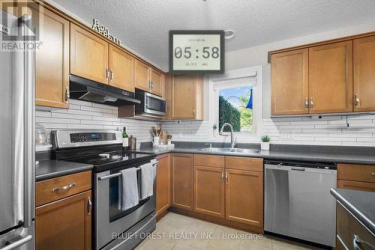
5:58
